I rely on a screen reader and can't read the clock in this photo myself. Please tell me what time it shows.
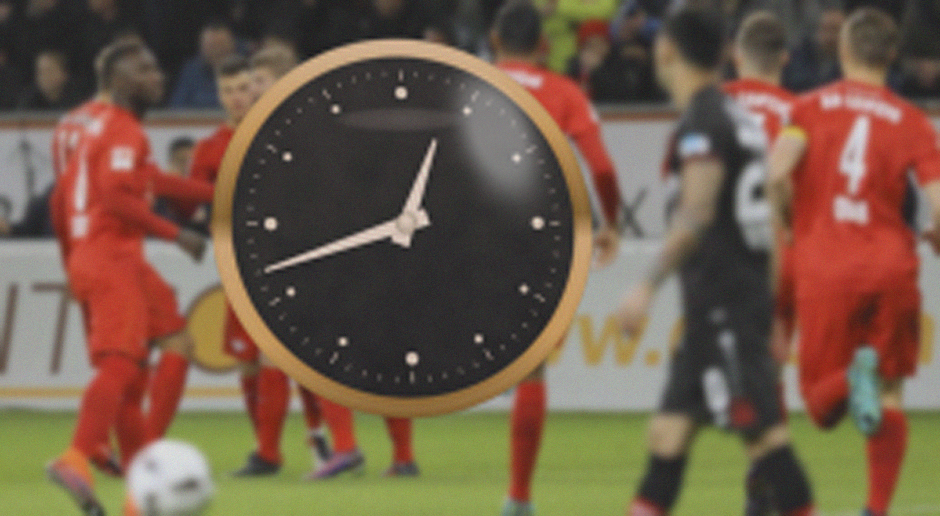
12:42
